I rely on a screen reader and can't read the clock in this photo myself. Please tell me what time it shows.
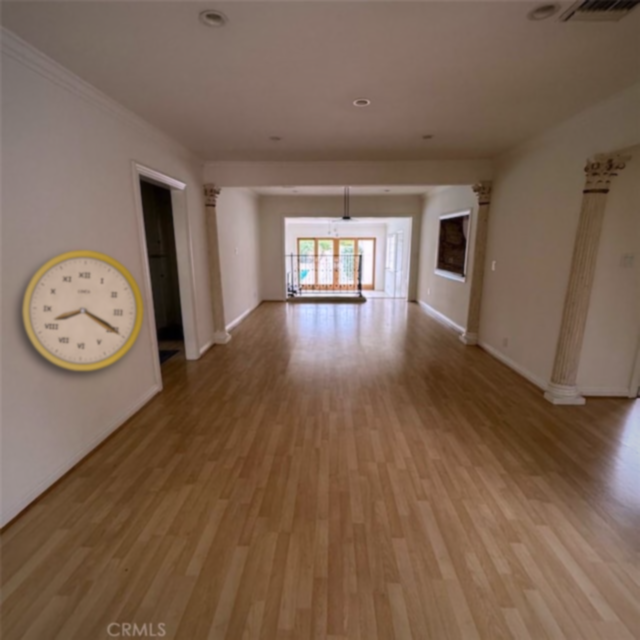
8:20
